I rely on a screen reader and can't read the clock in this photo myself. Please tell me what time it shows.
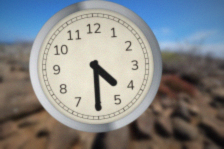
4:30
